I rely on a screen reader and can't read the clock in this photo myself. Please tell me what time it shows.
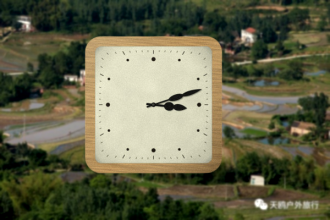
3:12
